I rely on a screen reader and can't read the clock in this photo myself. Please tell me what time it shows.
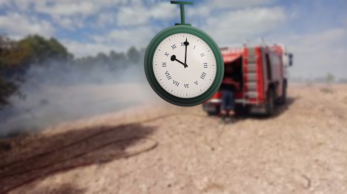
10:01
